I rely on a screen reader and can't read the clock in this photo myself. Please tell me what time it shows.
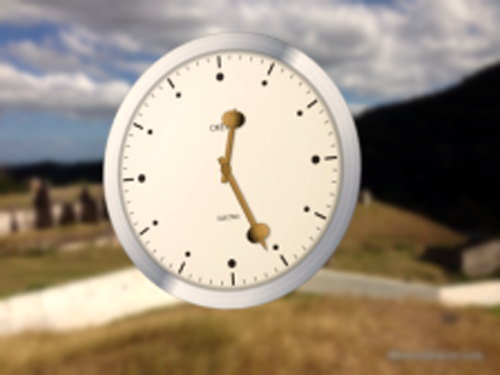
12:26
